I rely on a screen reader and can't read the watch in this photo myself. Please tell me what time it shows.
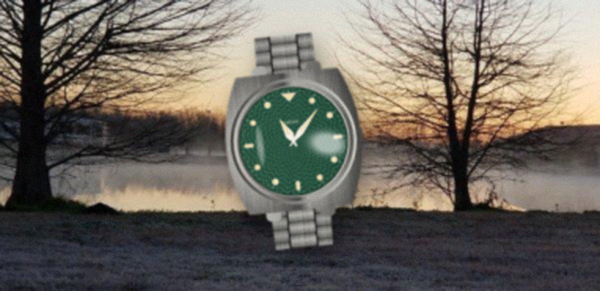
11:07
